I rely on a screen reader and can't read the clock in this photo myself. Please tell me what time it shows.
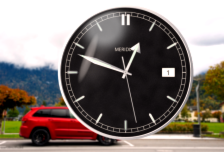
12:48:28
